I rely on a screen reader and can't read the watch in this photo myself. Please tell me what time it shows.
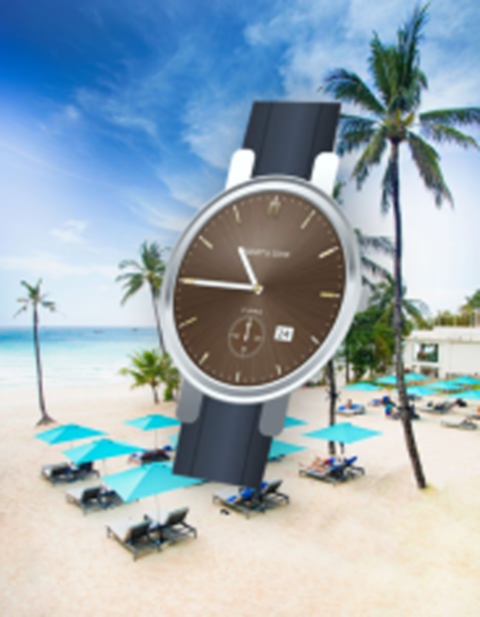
10:45
